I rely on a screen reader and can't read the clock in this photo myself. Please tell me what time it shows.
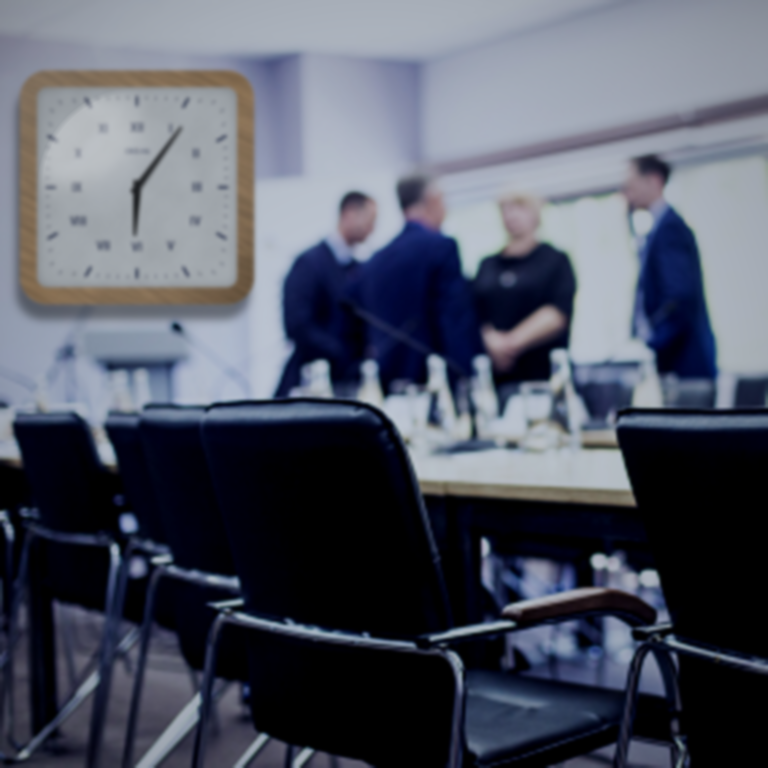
6:06
